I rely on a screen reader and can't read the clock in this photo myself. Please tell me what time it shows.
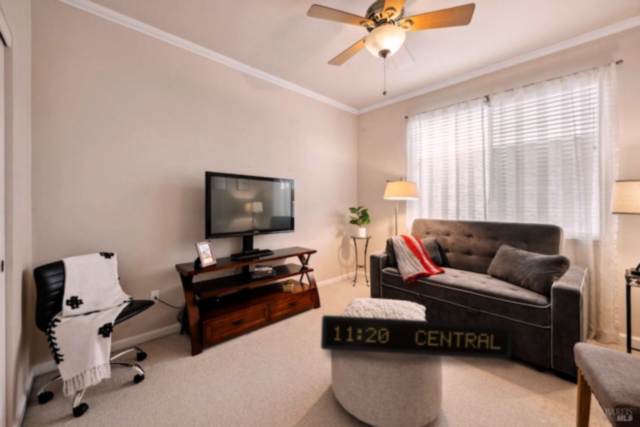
11:20
